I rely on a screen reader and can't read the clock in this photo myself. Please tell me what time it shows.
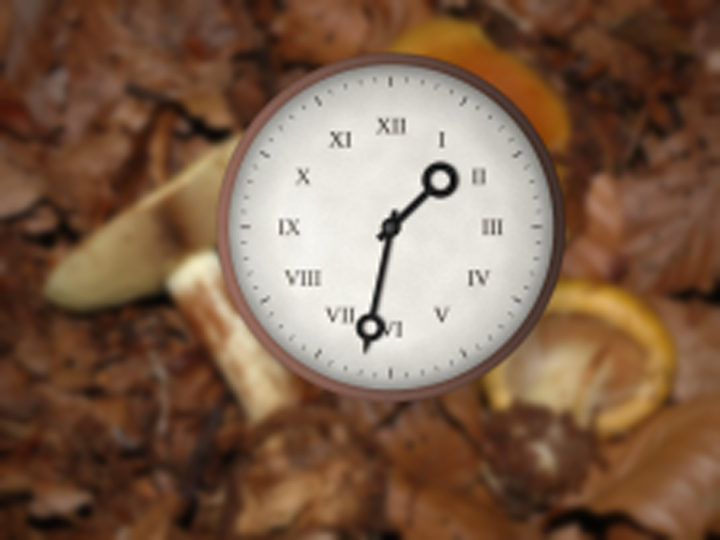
1:32
